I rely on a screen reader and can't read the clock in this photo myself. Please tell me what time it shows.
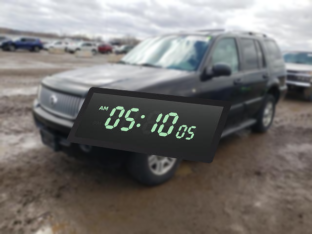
5:10:05
